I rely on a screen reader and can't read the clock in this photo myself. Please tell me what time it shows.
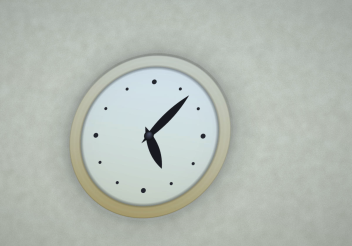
5:07
